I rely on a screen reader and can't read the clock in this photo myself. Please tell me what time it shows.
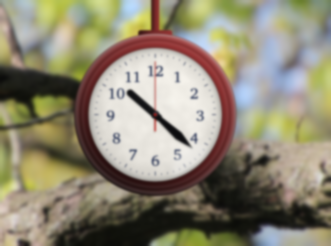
10:22:00
